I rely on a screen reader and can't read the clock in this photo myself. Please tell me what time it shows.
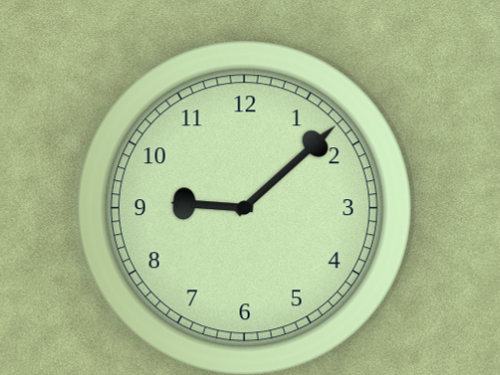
9:08
